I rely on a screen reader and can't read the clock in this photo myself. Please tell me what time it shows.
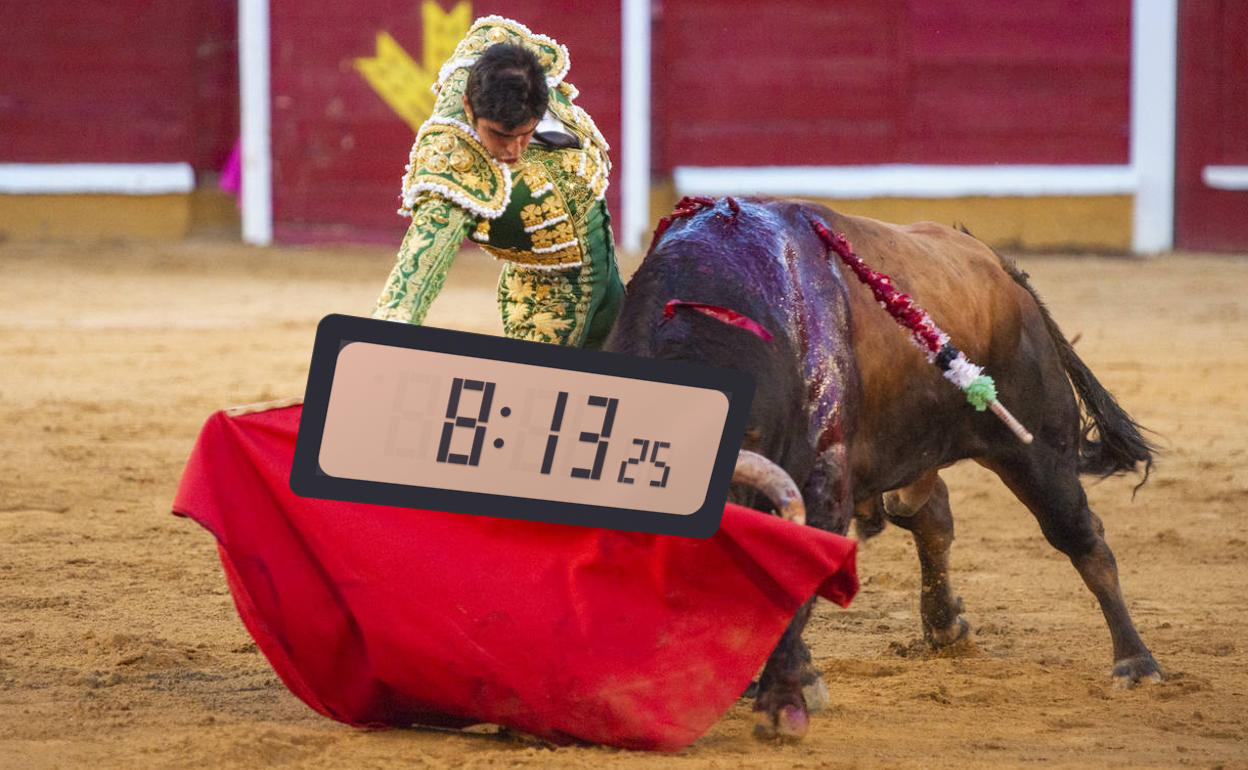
8:13:25
